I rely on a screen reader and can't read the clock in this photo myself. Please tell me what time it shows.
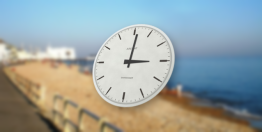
3:01
